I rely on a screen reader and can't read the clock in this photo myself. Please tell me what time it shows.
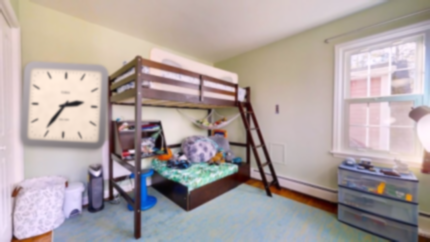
2:36
